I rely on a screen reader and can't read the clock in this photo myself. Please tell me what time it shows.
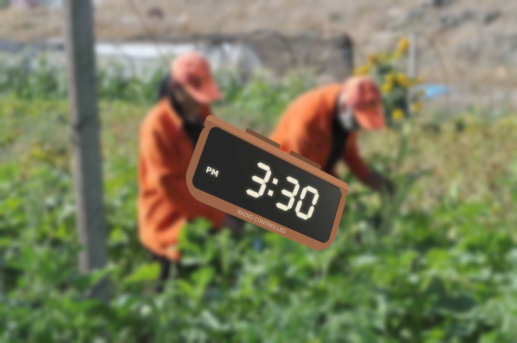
3:30
